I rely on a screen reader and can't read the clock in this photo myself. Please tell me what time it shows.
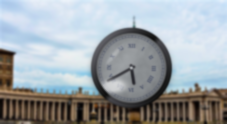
5:40
